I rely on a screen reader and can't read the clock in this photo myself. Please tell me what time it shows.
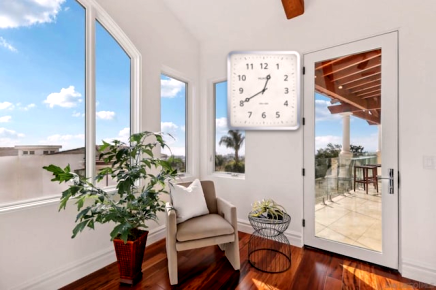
12:40
